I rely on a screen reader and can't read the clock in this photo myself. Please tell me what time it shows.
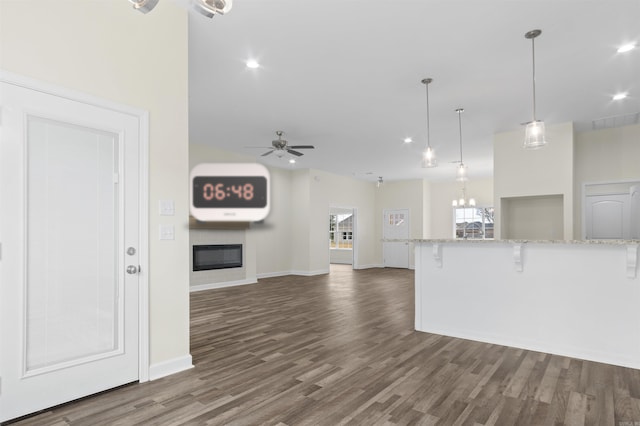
6:48
